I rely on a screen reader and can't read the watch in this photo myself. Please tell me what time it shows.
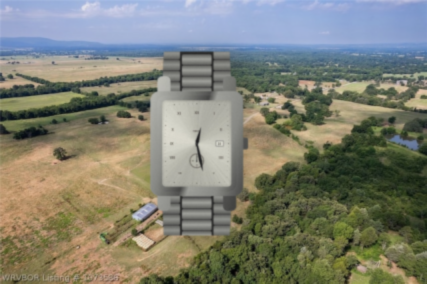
12:28
